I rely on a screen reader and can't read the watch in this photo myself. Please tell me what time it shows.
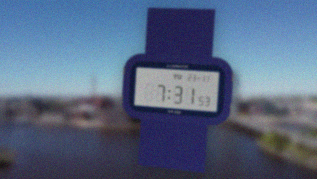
7:31
